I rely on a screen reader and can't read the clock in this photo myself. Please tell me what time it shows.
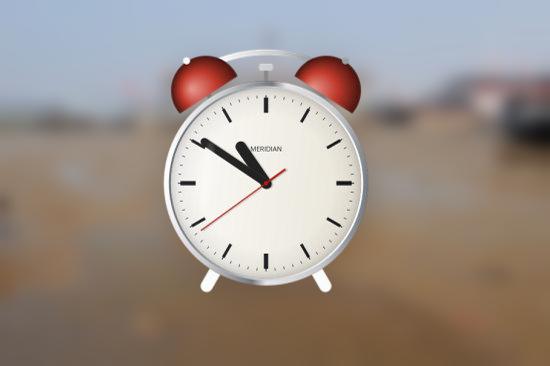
10:50:39
